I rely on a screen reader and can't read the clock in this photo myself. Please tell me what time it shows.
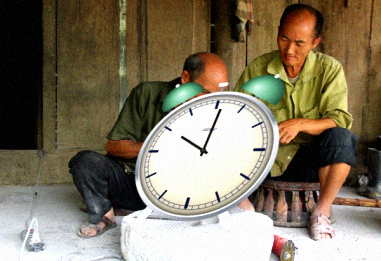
10:01
